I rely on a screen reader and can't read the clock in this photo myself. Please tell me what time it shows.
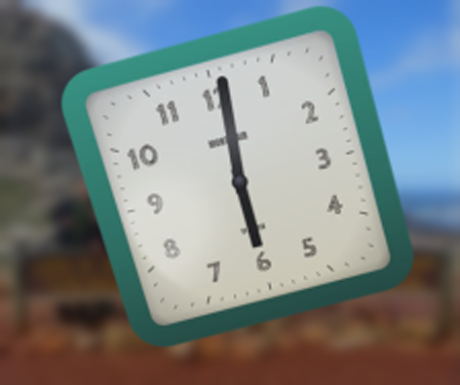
6:01
